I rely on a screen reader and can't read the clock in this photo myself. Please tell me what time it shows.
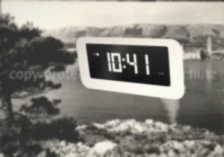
10:41
